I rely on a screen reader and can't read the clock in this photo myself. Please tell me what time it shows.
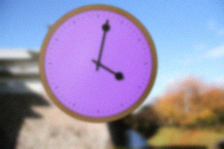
4:02
